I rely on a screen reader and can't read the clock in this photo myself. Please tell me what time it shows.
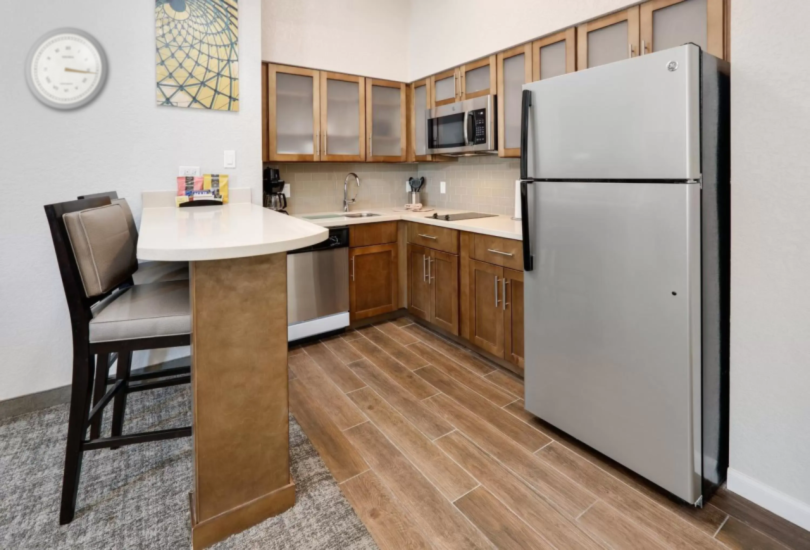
3:16
